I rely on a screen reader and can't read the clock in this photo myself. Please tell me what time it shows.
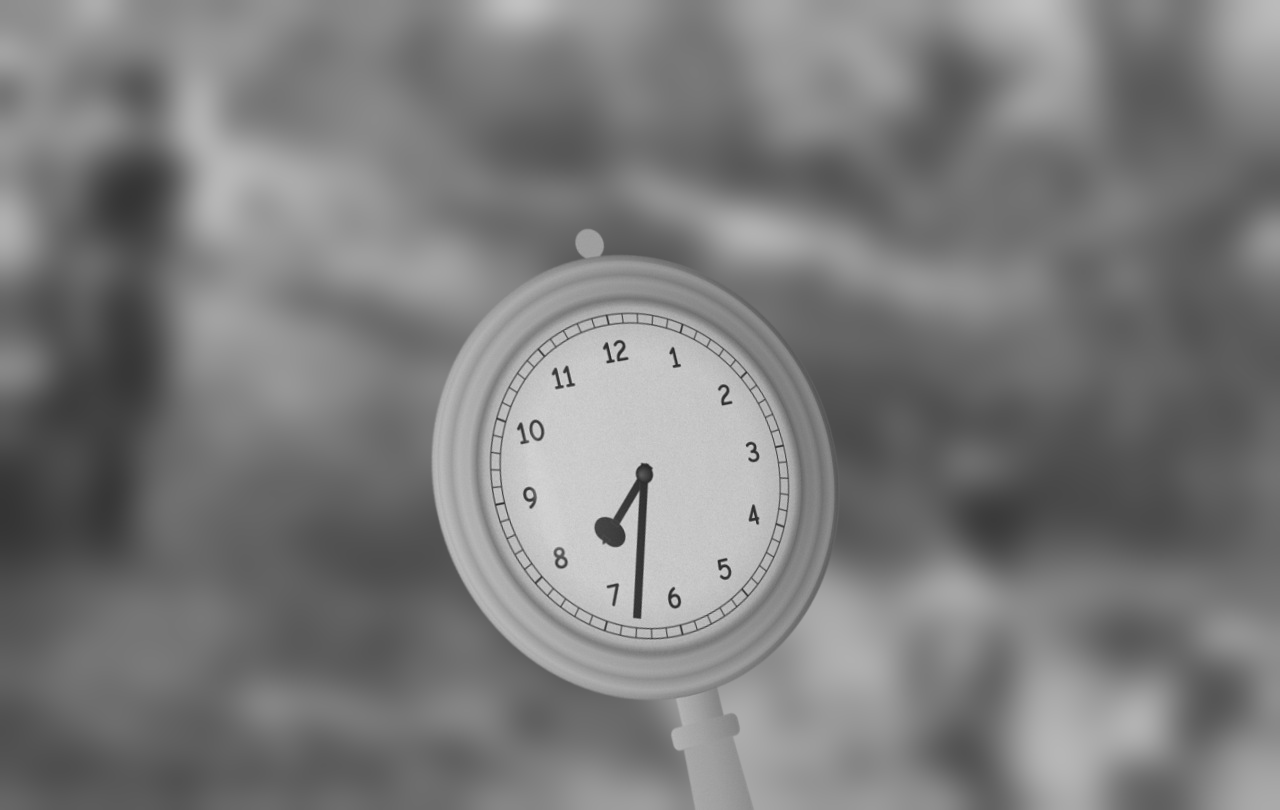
7:33
